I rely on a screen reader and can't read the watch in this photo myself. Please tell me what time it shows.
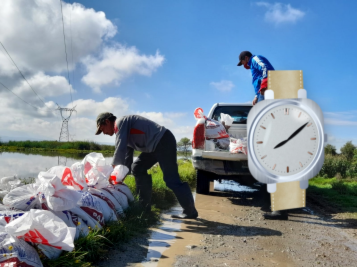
8:09
